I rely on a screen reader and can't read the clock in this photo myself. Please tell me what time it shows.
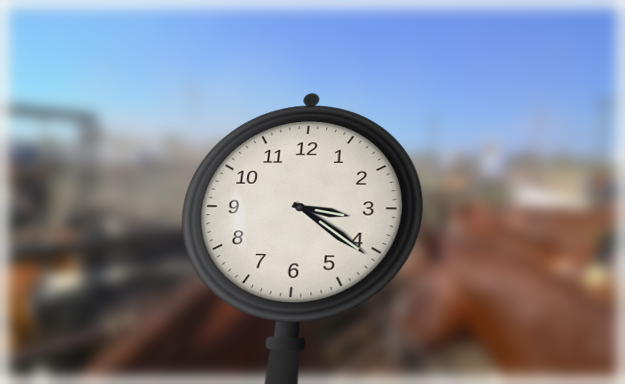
3:21
